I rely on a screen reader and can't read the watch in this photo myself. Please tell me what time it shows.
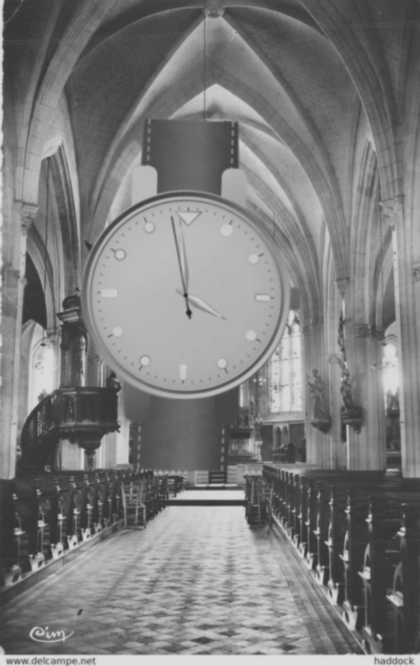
3:58:58
